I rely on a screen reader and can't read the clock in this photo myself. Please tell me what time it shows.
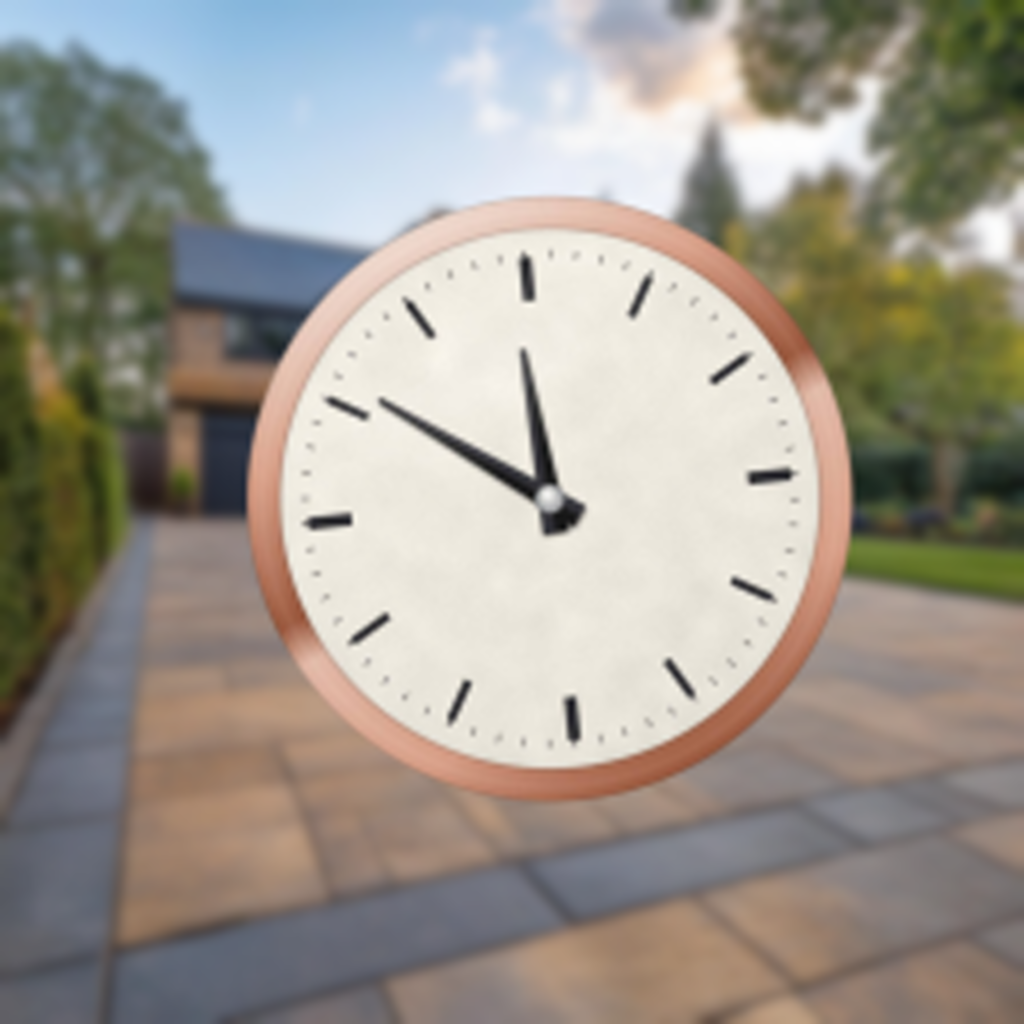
11:51
